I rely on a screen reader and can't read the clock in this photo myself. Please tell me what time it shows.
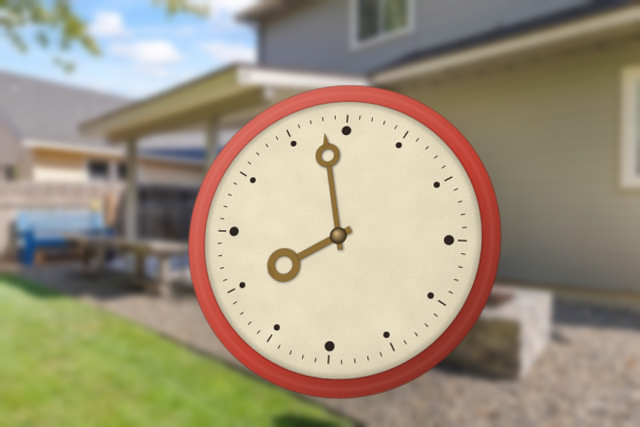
7:58
